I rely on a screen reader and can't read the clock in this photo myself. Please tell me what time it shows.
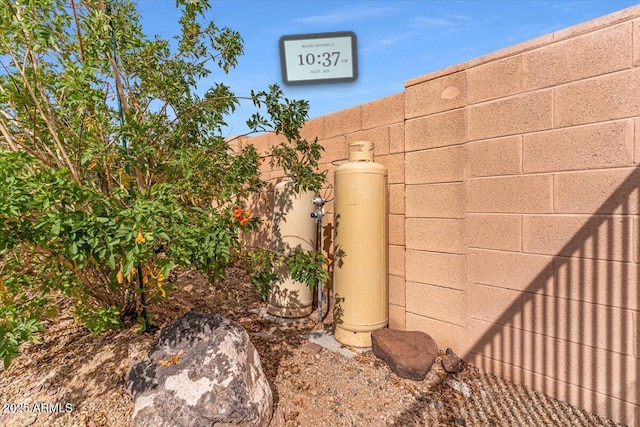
10:37
